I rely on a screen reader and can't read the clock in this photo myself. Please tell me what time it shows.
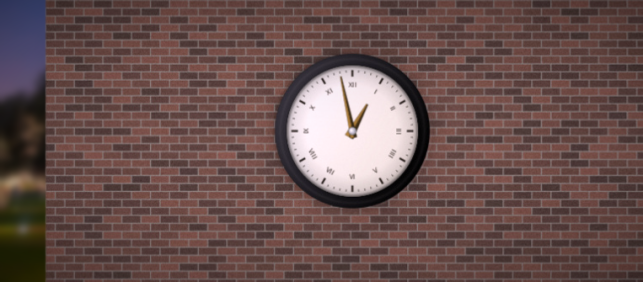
12:58
